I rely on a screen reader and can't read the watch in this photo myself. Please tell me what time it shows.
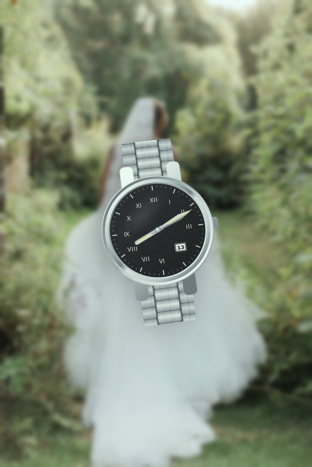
8:11
